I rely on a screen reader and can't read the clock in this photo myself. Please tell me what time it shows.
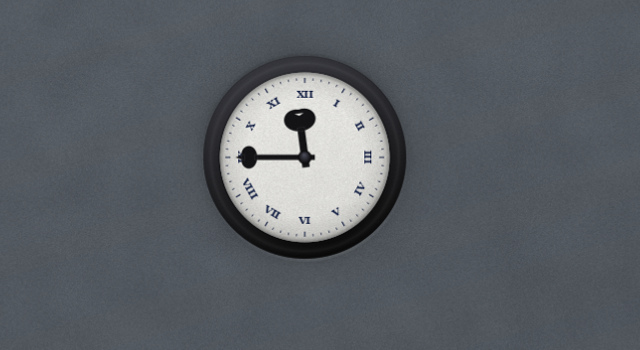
11:45
